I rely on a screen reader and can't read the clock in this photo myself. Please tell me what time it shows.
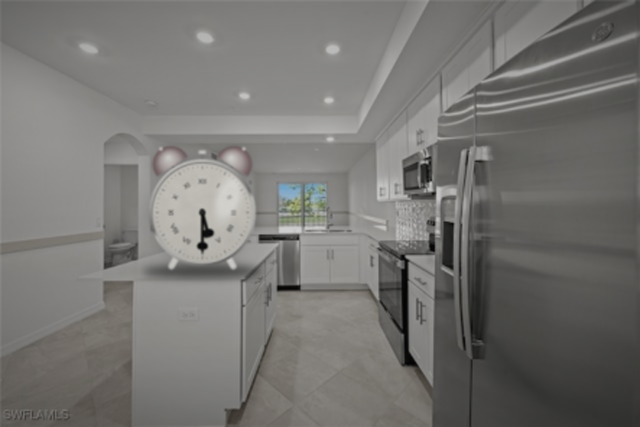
5:30
